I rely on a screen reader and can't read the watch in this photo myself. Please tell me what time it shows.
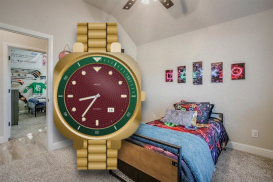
8:36
